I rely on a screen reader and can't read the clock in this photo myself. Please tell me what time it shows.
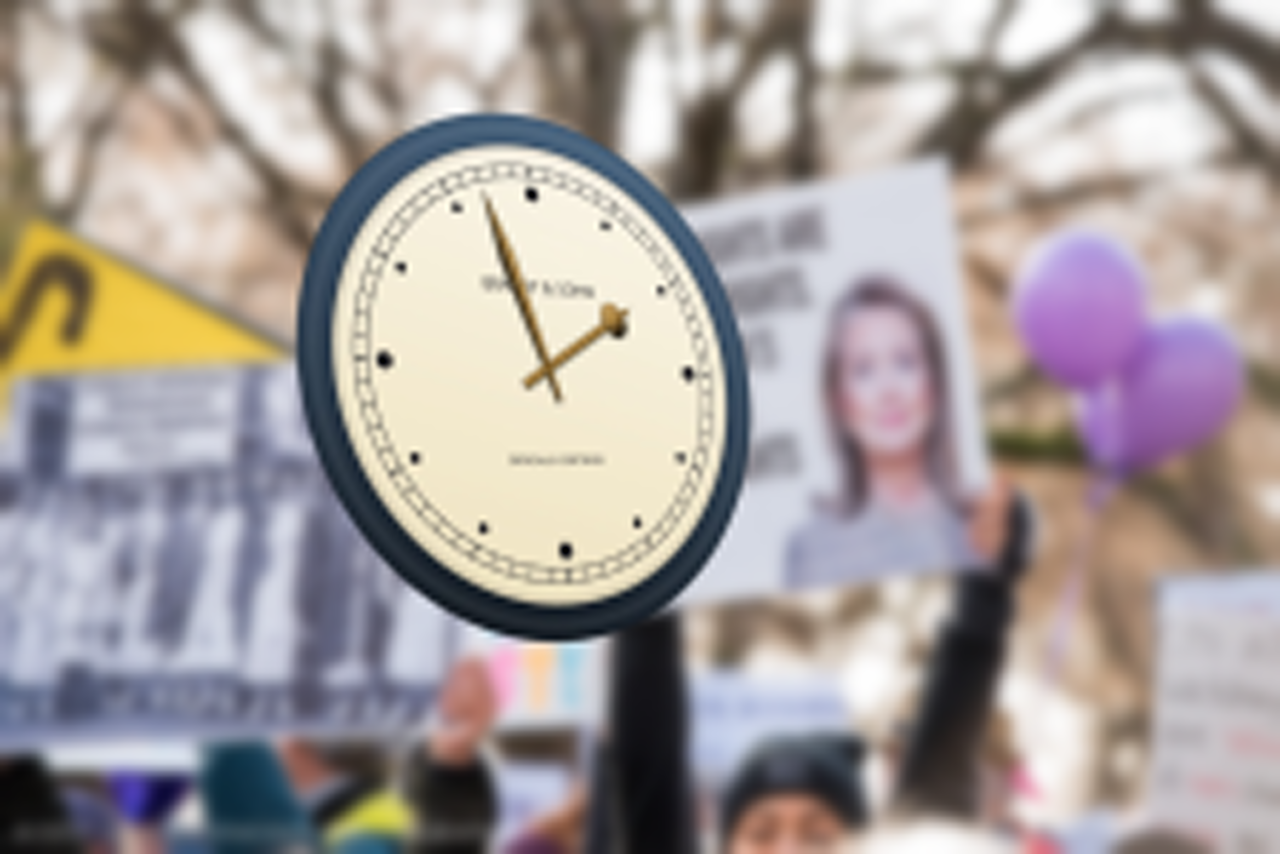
1:57
